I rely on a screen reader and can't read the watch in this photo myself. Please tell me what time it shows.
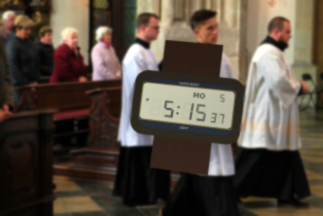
5:15:37
